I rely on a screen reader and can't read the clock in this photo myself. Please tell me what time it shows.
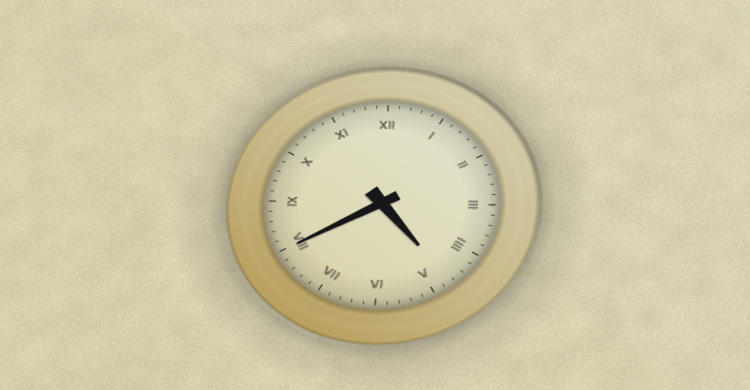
4:40
